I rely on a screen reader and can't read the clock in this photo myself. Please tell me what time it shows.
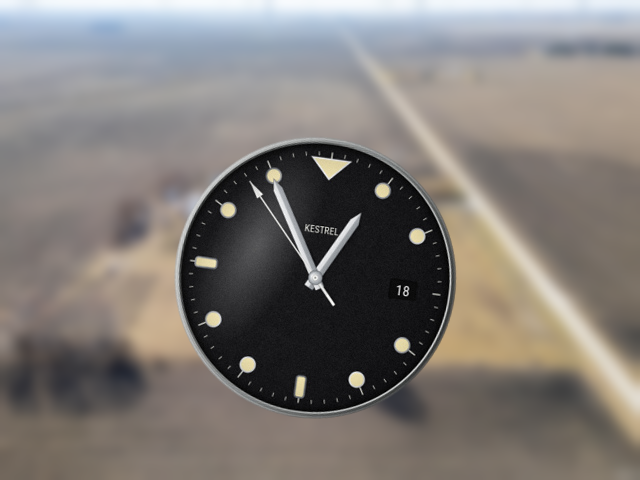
12:54:53
